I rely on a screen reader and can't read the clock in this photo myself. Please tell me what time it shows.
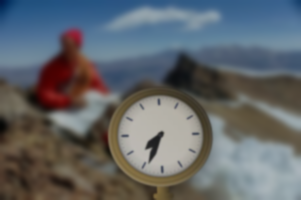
7:34
